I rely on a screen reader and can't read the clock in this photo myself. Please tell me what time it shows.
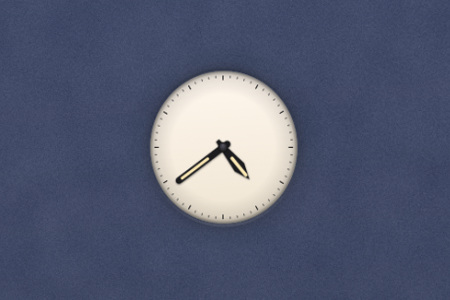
4:39
